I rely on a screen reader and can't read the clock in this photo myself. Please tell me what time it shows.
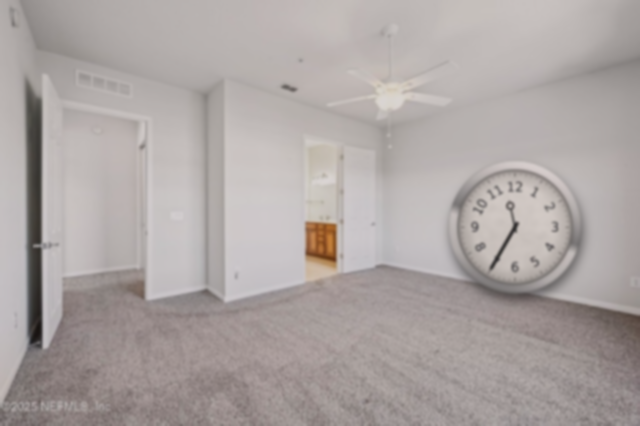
11:35
